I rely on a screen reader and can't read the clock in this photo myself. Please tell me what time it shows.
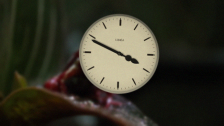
3:49
